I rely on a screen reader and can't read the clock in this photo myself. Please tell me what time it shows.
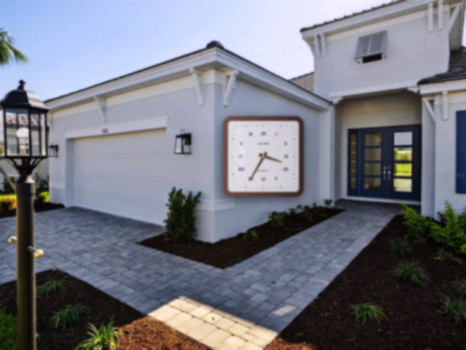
3:35
